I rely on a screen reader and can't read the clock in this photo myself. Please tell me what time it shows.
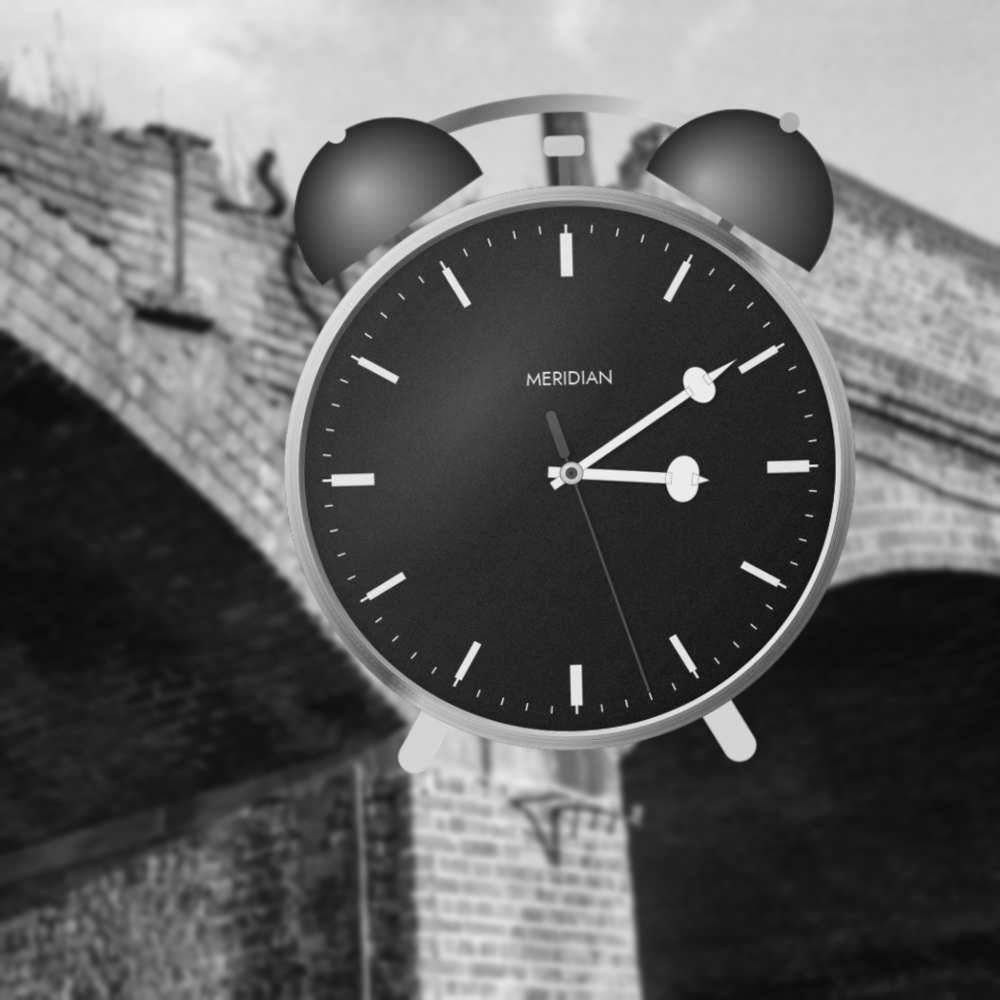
3:09:27
